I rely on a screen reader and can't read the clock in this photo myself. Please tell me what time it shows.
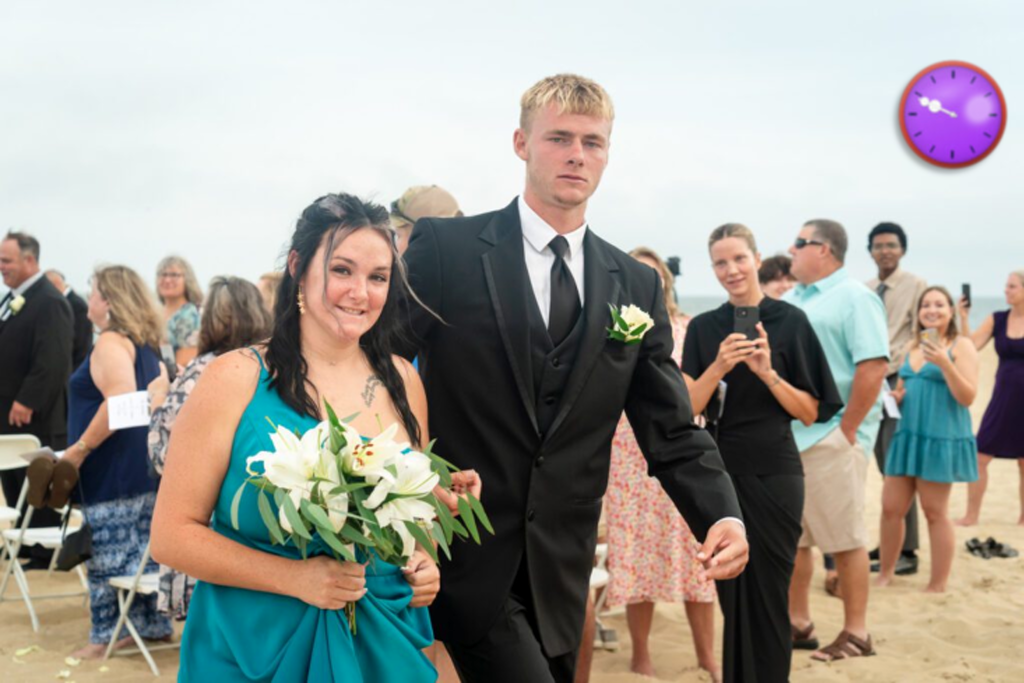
9:49
